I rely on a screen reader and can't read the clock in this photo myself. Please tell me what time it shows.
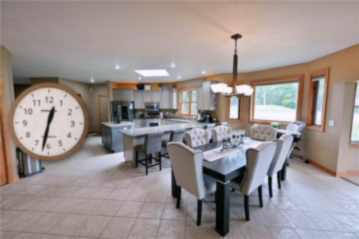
12:32
